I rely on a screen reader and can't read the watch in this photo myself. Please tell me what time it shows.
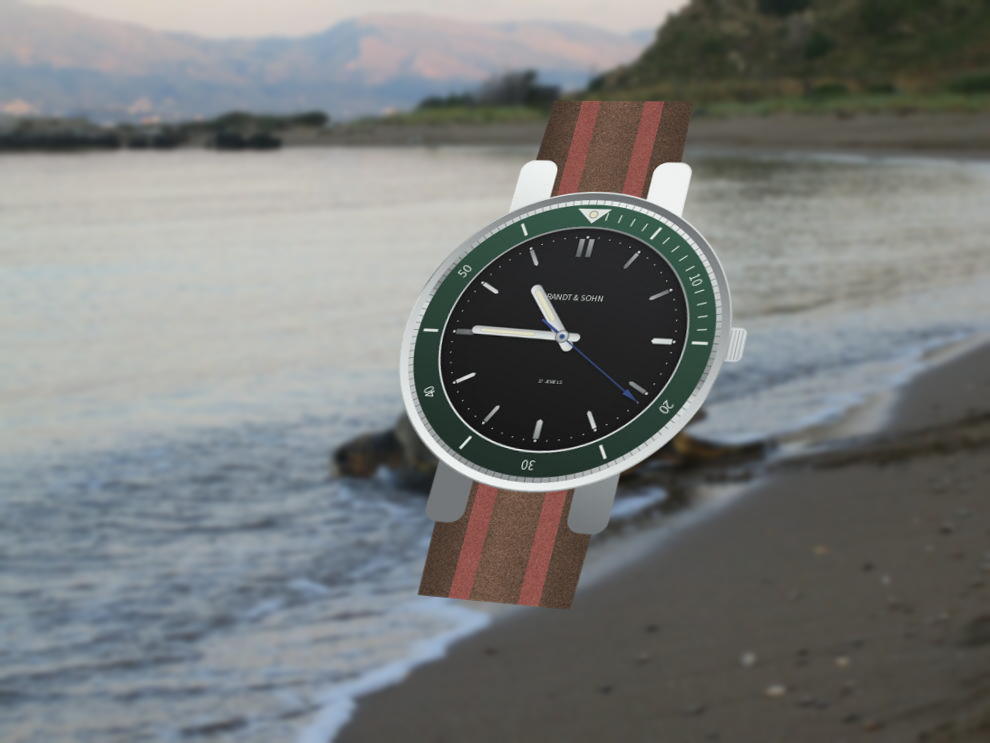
10:45:21
